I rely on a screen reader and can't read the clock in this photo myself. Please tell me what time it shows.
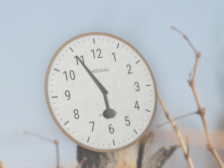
5:55
